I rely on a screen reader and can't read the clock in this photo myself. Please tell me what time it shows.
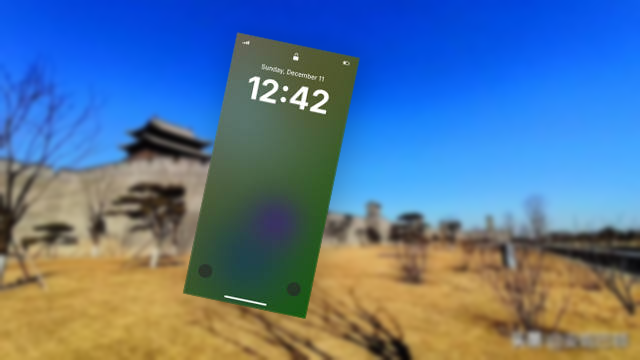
12:42
